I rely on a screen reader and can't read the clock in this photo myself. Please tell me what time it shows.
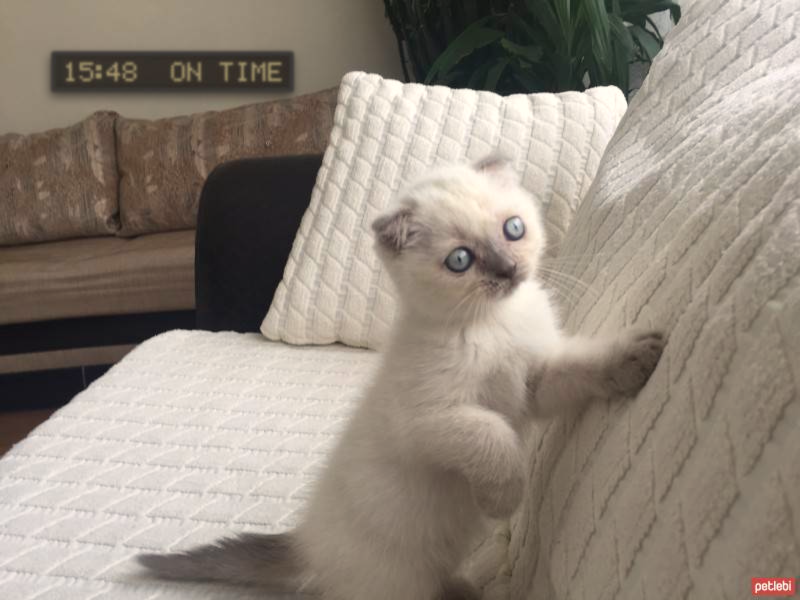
15:48
